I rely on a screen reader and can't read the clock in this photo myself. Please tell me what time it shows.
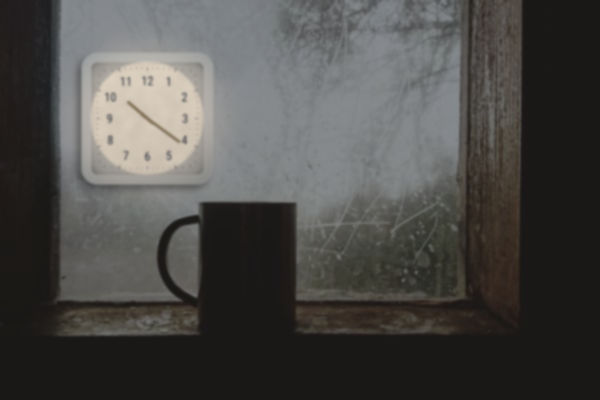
10:21
